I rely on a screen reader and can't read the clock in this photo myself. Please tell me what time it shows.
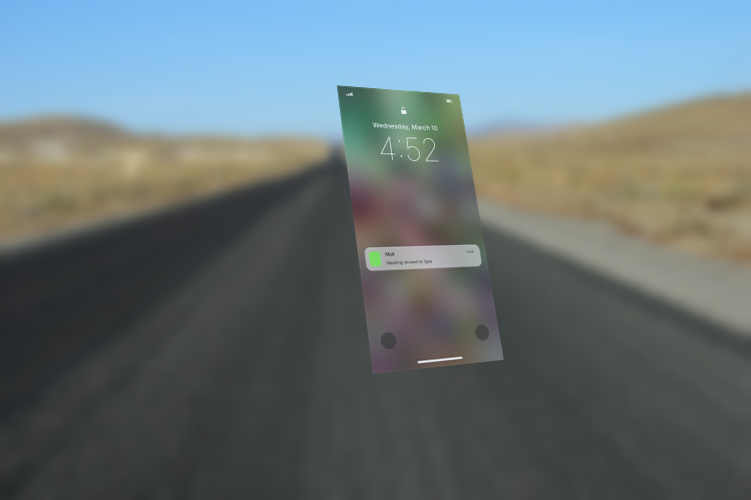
4:52
